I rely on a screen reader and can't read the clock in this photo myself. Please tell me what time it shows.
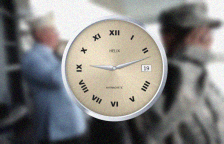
9:12
